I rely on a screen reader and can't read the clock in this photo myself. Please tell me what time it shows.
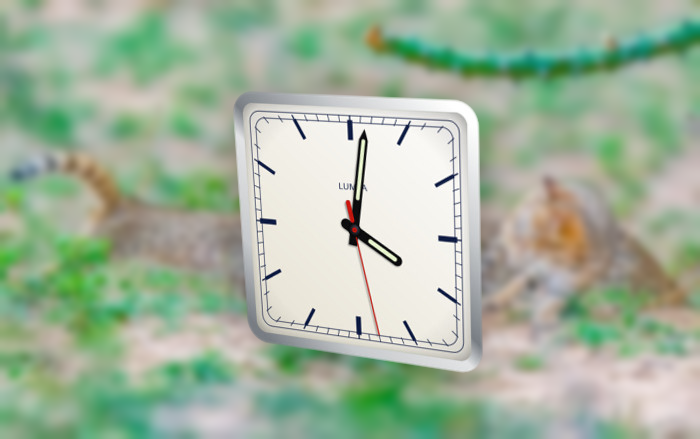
4:01:28
